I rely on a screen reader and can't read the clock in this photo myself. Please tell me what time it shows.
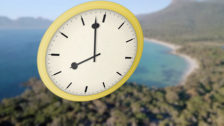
7:58
